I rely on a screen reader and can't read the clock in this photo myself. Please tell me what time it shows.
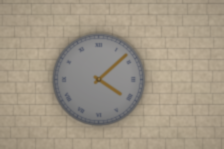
4:08
